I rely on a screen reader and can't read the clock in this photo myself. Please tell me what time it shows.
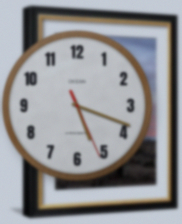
5:18:26
